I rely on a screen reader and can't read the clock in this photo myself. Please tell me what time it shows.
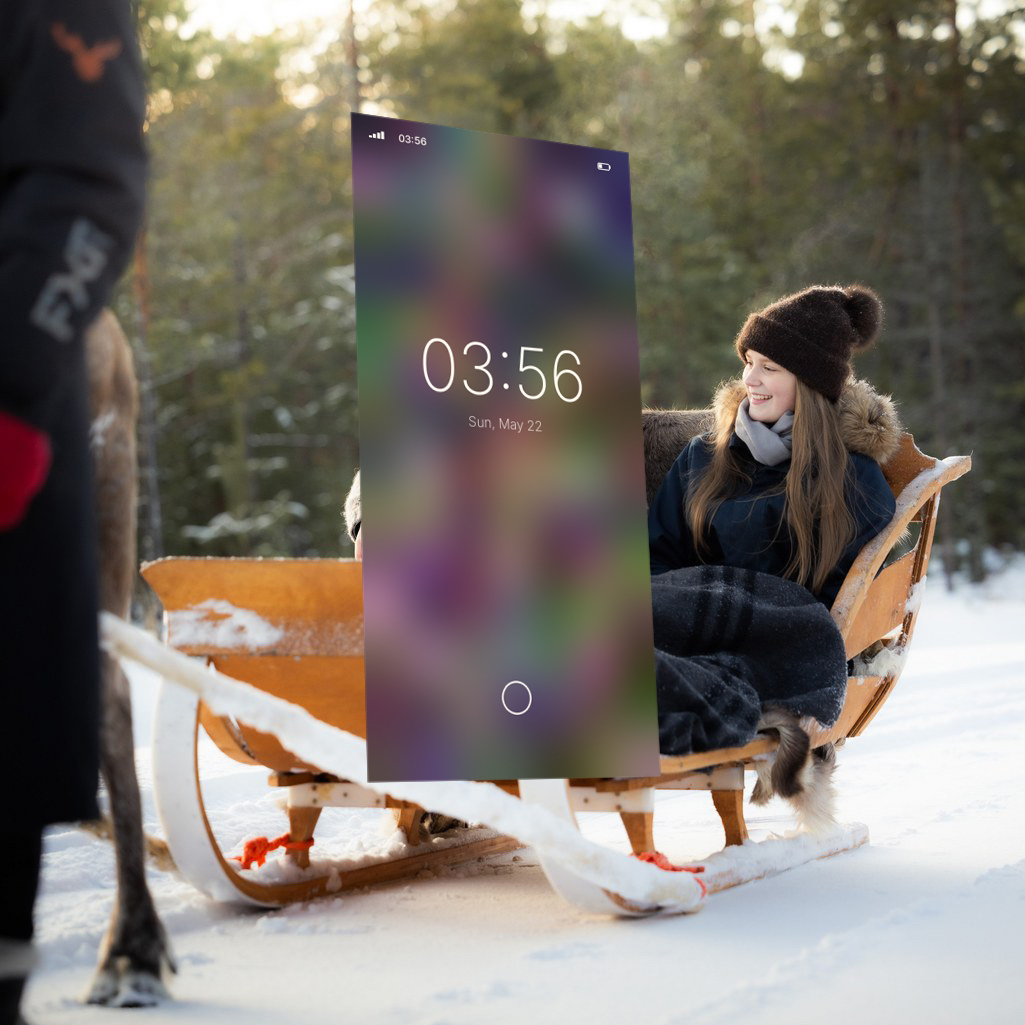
3:56
